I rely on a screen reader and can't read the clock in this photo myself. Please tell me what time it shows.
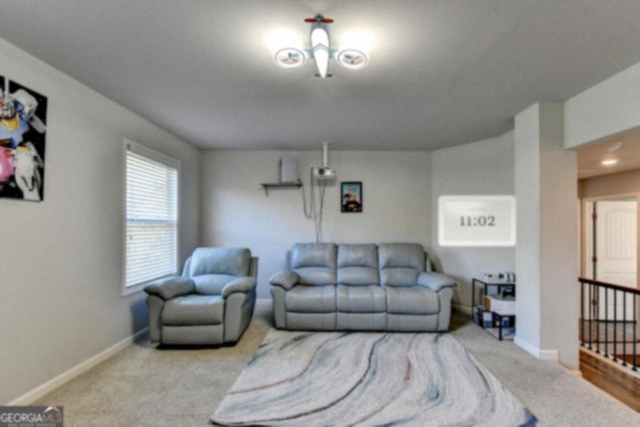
11:02
